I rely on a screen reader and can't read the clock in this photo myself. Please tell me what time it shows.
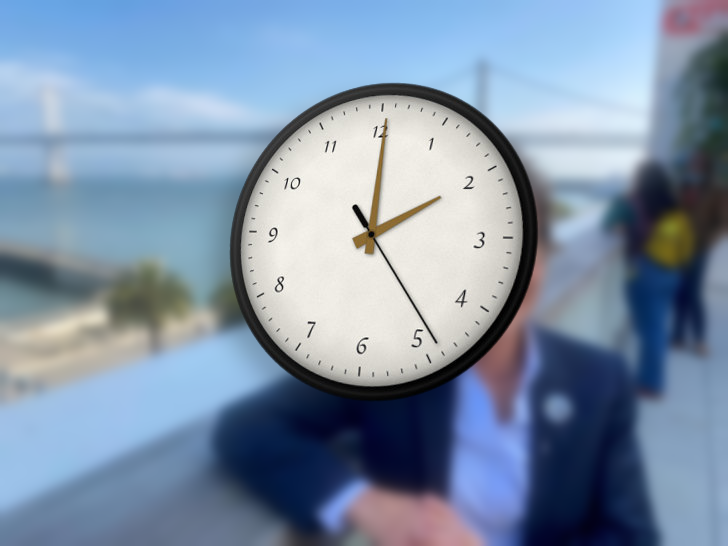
2:00:24
